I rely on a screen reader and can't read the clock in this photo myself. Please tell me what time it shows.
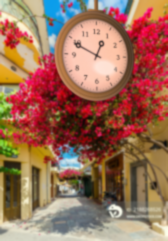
12:49
